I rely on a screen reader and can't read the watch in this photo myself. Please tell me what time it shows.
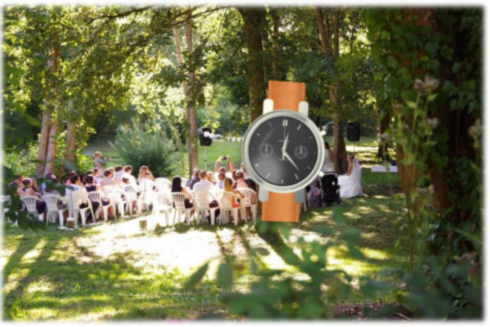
12:23
